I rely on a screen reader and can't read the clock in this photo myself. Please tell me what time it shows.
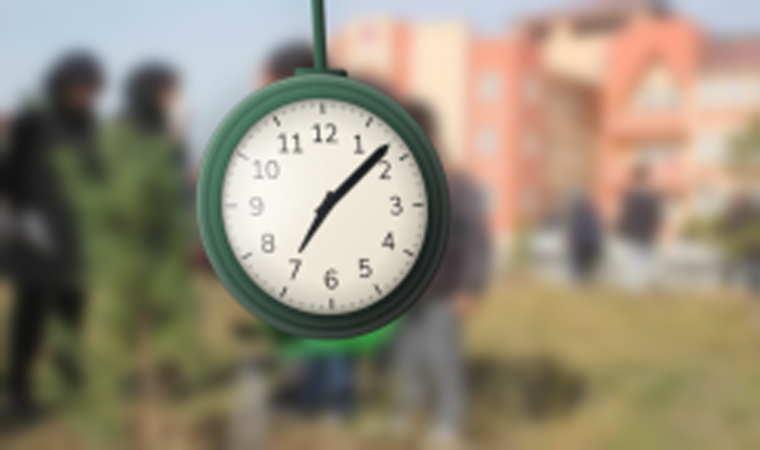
7:08
